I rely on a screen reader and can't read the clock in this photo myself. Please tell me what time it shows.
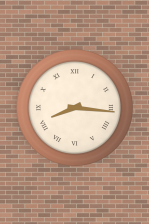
8:16
